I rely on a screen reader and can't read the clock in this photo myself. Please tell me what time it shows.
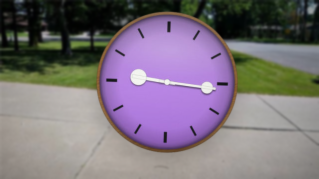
9:16
